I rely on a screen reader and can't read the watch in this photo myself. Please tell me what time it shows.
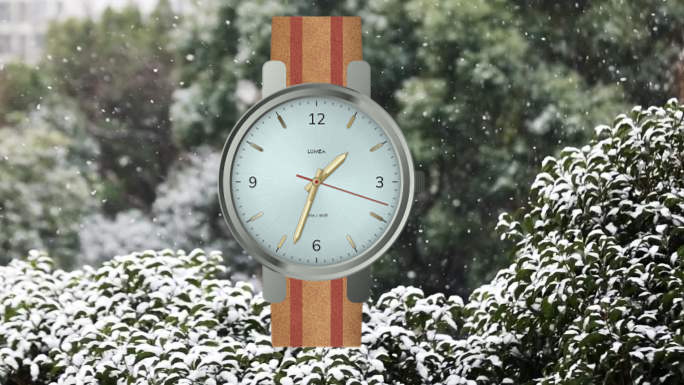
1:33:18
